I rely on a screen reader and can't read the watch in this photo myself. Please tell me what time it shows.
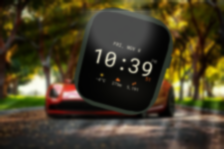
10:39
